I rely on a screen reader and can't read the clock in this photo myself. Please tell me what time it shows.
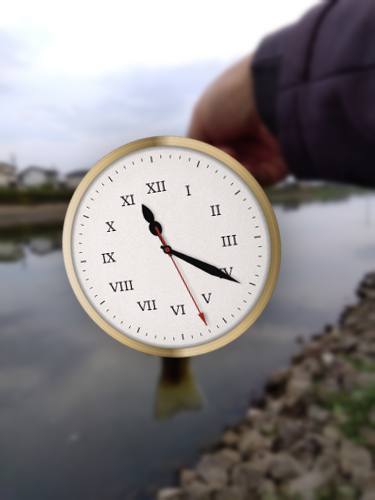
11:20:27
